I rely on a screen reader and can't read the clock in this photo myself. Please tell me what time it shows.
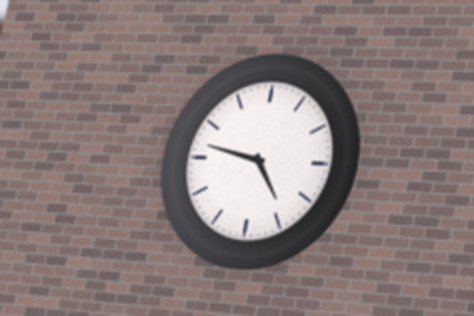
4:47
